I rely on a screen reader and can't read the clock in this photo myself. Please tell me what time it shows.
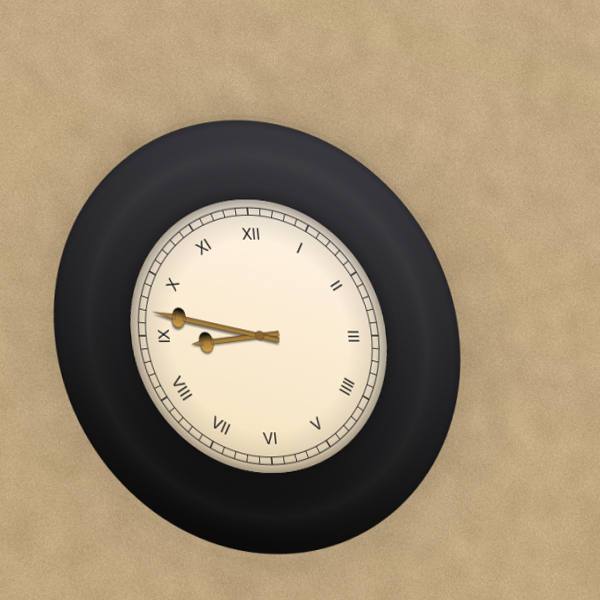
8:47
